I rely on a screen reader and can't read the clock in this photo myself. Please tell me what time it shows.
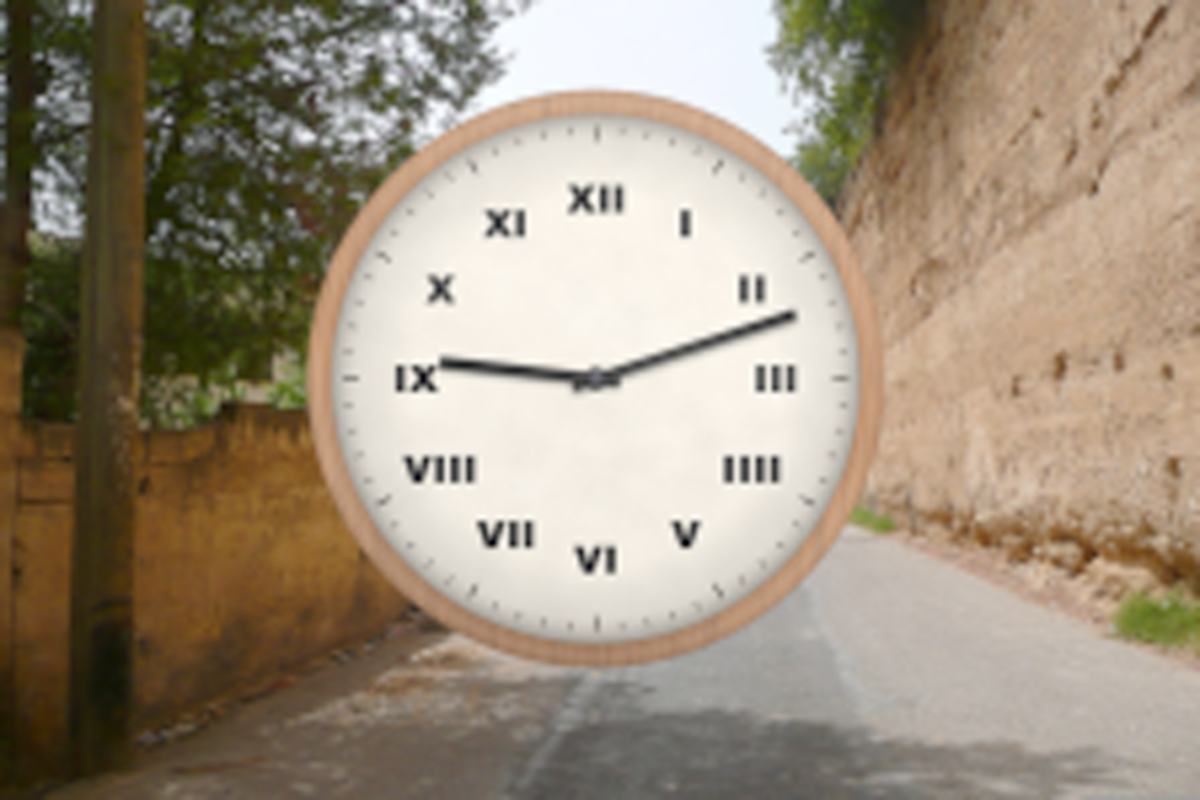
9:12
